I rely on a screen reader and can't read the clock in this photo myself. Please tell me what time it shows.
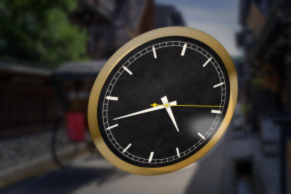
4:41:14
